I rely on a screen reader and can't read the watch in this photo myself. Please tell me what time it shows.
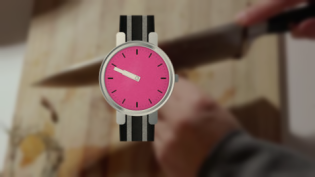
9:49
